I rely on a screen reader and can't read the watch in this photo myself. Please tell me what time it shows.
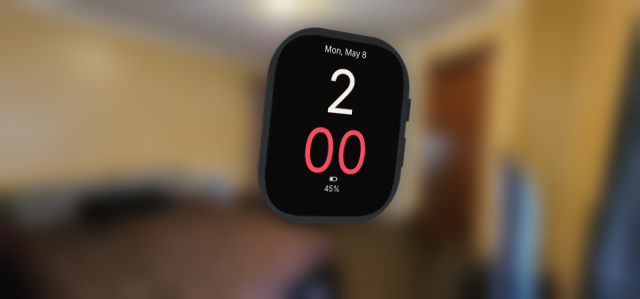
2:00
